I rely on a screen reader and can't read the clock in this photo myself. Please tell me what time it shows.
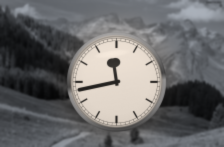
11:43
